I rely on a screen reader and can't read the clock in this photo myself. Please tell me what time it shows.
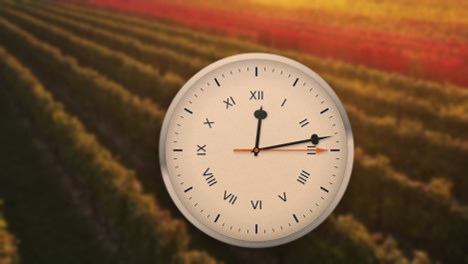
12:13:15
